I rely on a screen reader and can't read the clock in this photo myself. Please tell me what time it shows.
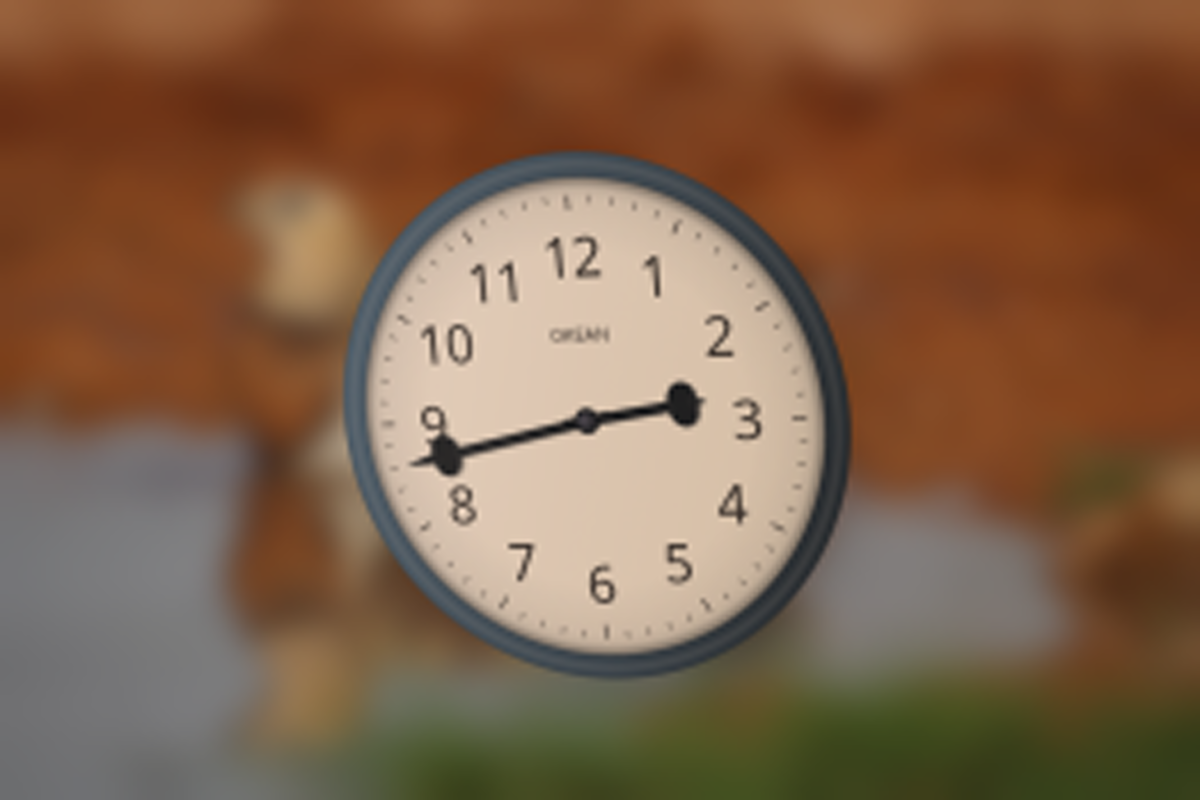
2:43
